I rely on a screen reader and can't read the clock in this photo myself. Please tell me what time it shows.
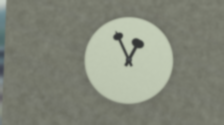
12:56
